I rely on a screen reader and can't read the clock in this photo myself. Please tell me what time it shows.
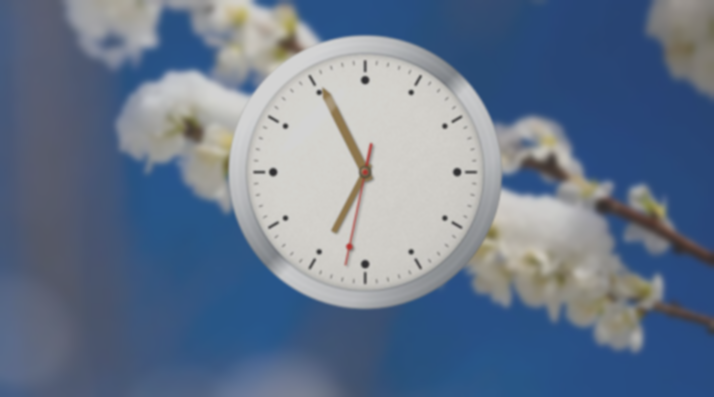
6:55:32
